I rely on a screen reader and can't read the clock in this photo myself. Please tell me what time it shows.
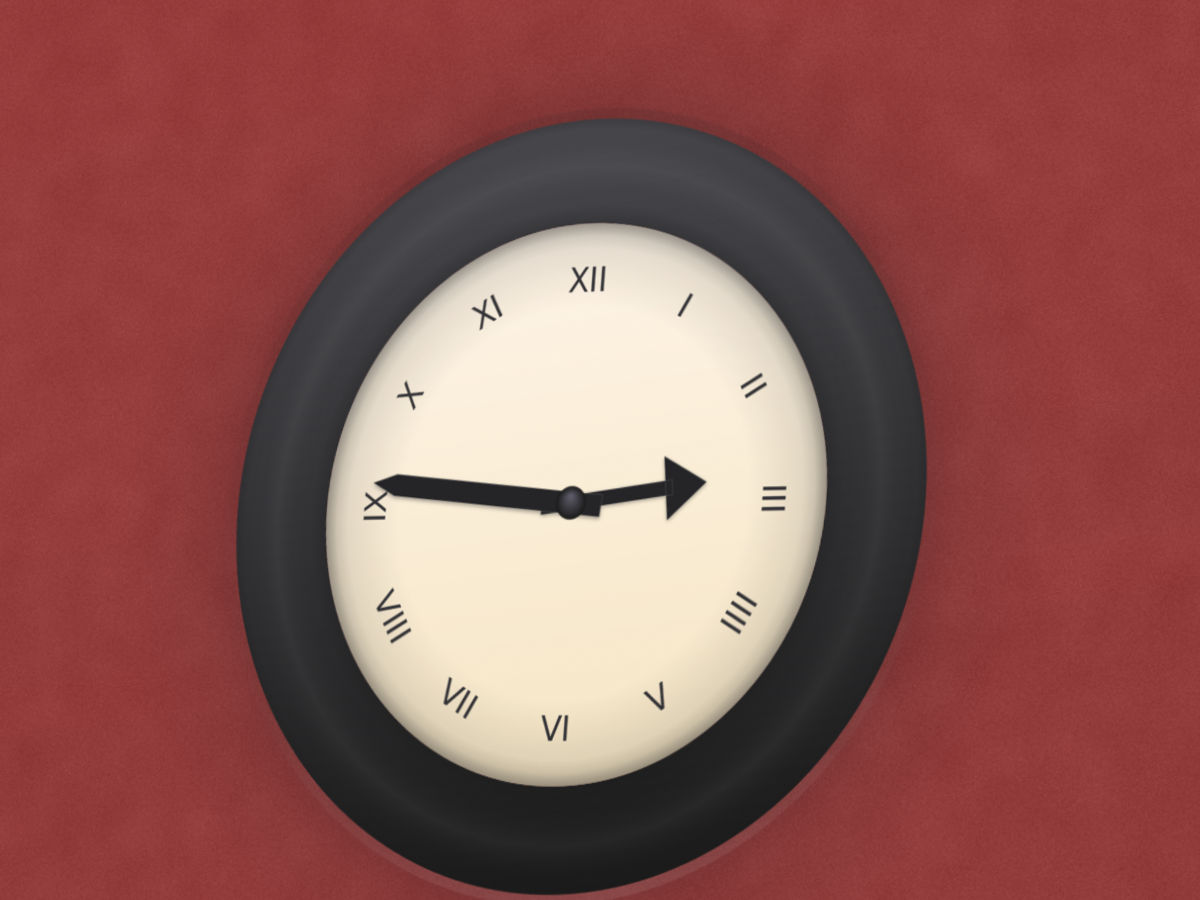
2:46
